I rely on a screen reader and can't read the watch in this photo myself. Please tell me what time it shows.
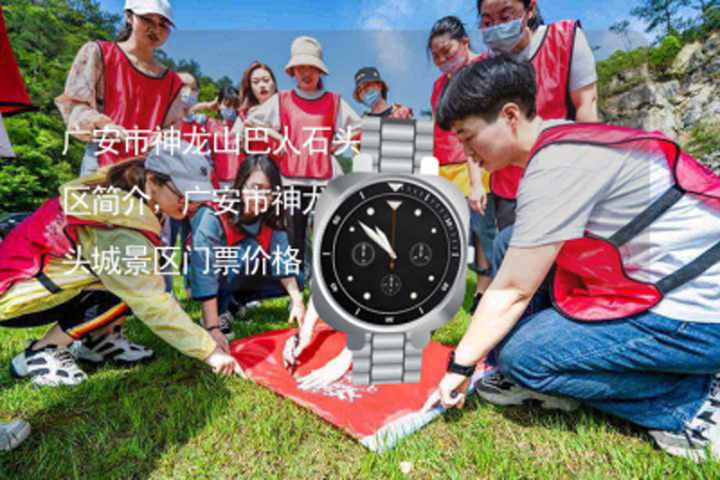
10:52
